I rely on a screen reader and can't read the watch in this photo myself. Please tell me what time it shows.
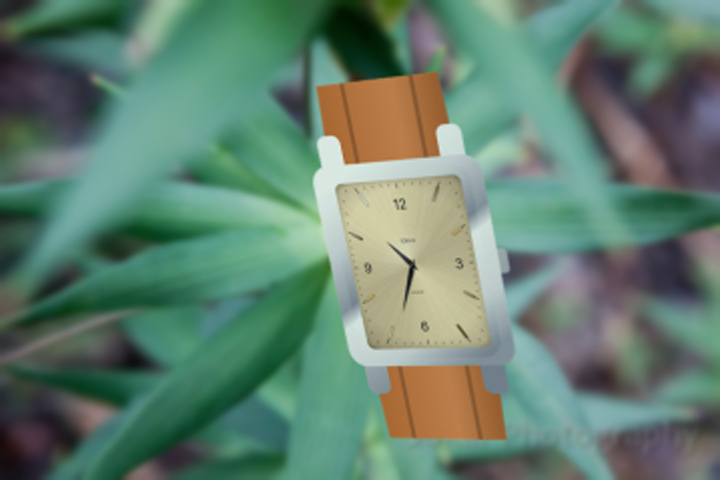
10:34
